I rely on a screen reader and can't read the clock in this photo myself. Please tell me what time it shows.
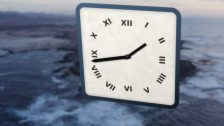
1:43
